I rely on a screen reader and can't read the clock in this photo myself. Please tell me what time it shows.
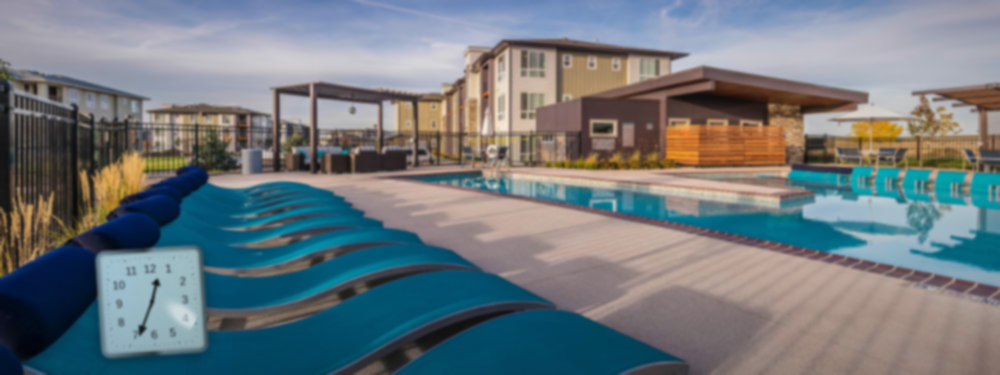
12:34
